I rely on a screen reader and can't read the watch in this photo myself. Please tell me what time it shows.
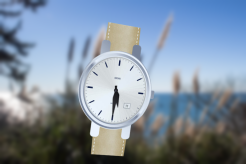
5:30
